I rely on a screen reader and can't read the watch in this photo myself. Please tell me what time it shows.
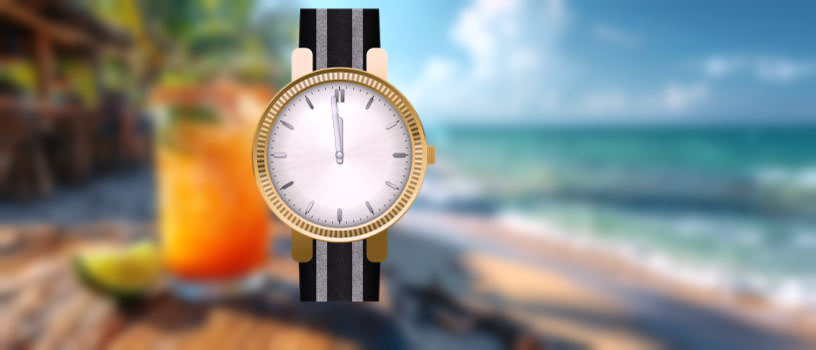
11:59
